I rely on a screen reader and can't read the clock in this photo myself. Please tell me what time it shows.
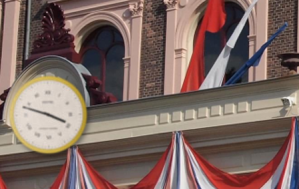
3:48
